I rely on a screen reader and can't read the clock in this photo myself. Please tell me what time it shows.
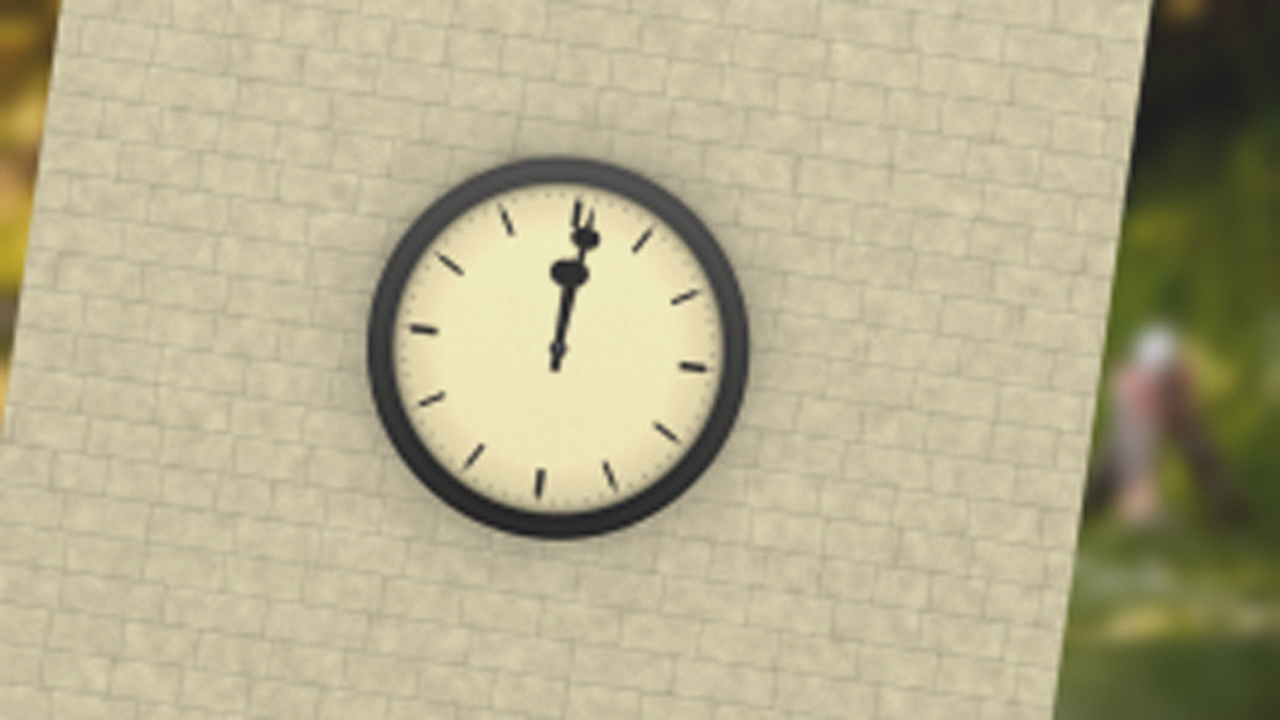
12:01
